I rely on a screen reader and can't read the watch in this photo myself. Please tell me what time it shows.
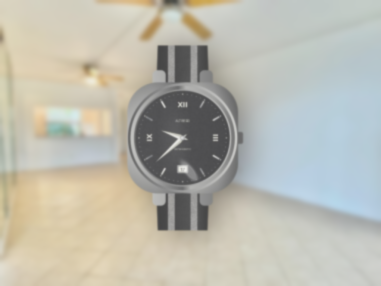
9:38
